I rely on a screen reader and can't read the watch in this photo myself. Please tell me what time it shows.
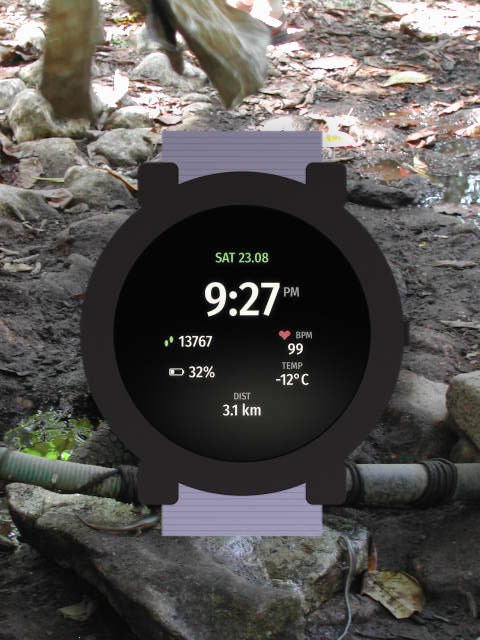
9:27
